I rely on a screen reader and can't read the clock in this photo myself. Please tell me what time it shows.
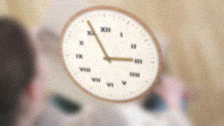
2:56
